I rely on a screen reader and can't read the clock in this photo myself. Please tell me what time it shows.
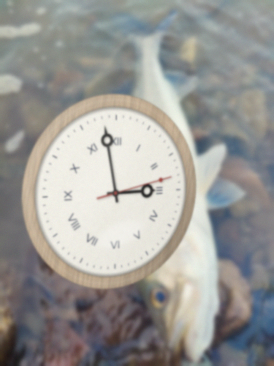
2:58:13
